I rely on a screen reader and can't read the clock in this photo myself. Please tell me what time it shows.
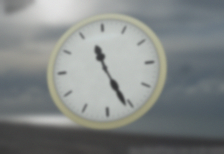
11:26
